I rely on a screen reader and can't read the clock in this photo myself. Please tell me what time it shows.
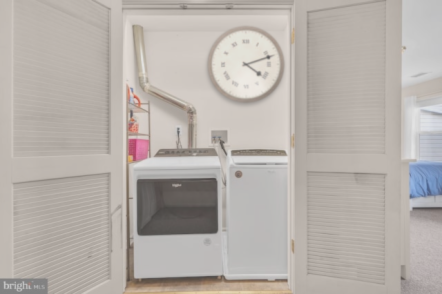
4:12
